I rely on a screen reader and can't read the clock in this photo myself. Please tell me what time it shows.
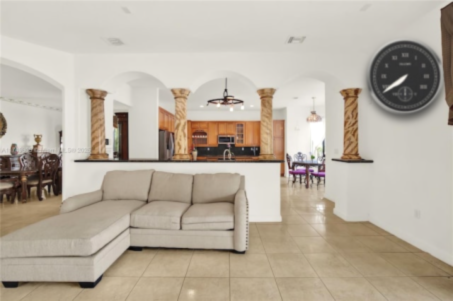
7:39
